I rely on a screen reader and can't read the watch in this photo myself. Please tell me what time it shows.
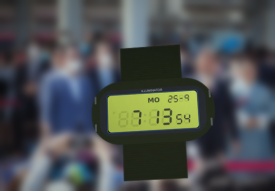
7:13:54
